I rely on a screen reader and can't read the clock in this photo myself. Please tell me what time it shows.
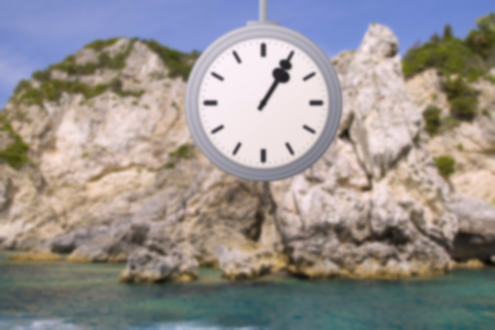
1:05
